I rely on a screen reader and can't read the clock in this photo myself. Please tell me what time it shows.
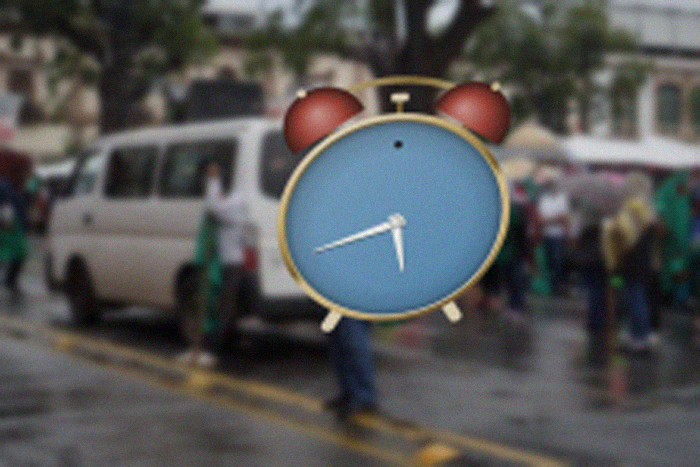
5:42
